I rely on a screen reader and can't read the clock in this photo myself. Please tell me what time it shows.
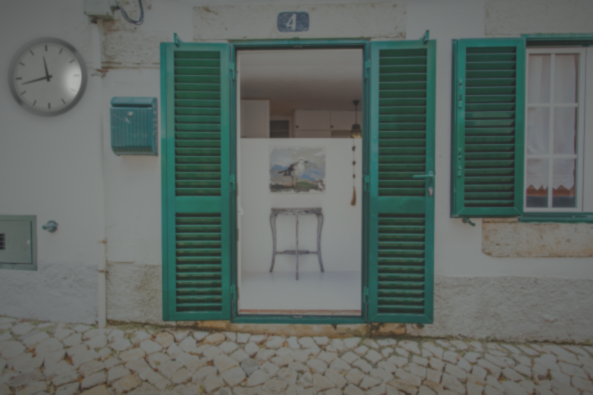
11:43
